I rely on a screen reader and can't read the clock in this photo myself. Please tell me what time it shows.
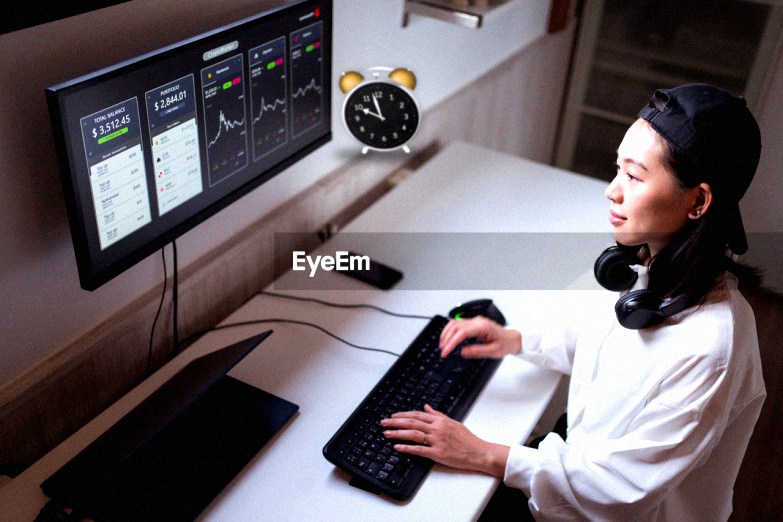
9:58
